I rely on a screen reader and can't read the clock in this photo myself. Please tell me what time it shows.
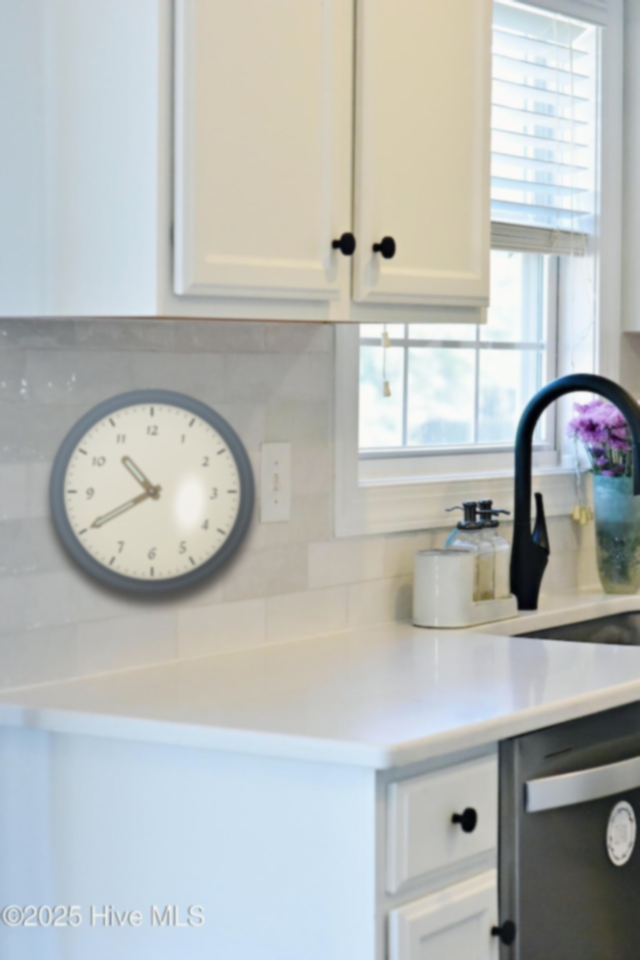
10:40
